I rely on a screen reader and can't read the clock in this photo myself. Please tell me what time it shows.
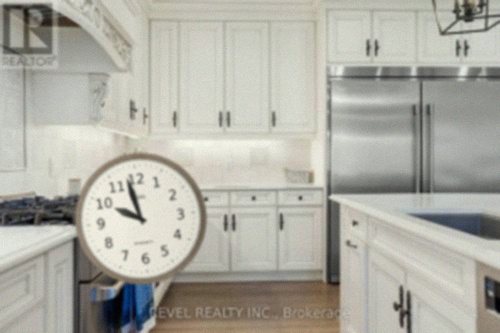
9:58
